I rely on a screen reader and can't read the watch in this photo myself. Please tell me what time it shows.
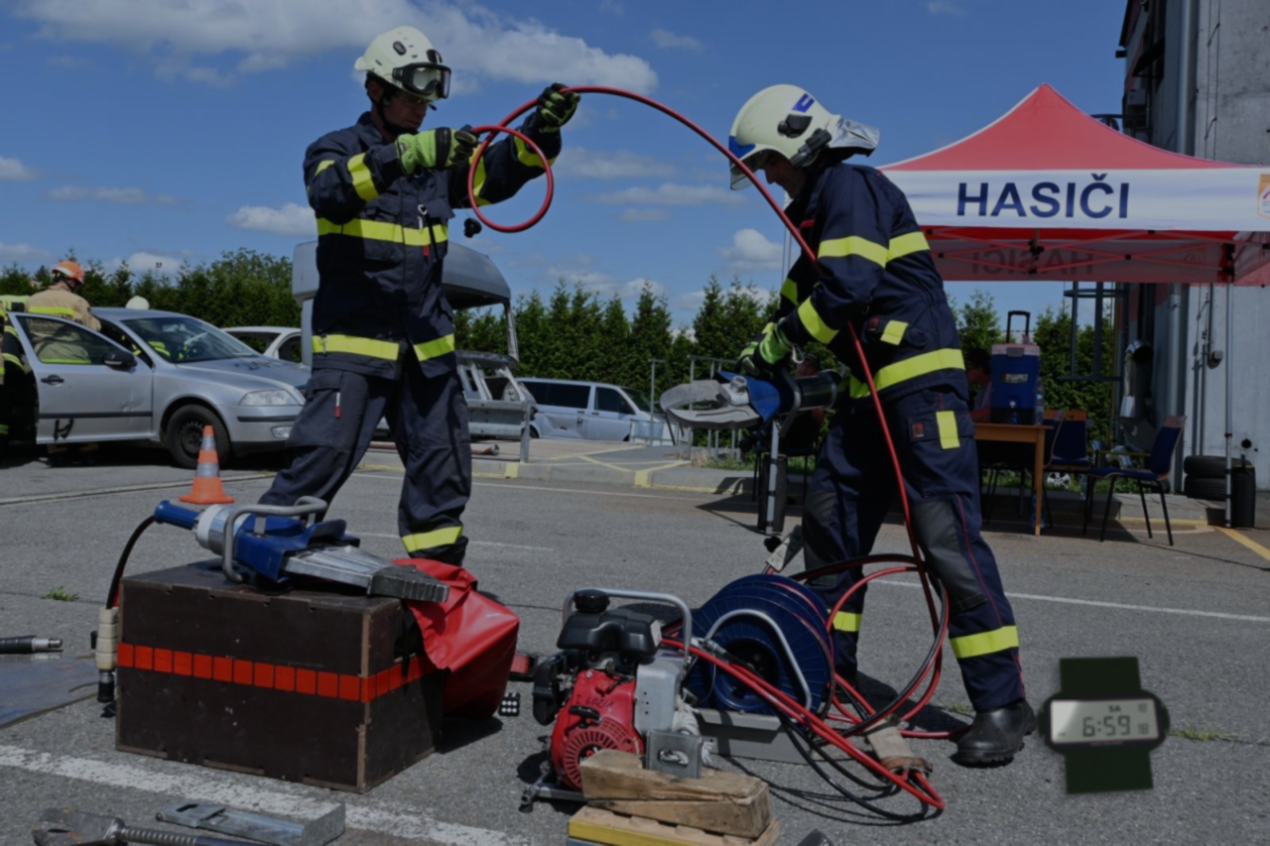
6:59
